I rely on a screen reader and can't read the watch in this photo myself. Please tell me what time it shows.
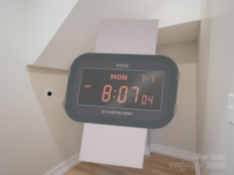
8:07
